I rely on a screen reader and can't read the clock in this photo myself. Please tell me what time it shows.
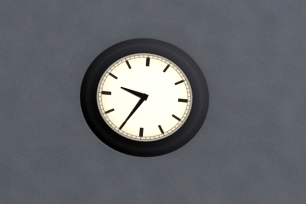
9:35
